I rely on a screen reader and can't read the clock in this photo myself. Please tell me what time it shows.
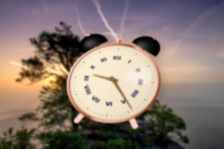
9:24
